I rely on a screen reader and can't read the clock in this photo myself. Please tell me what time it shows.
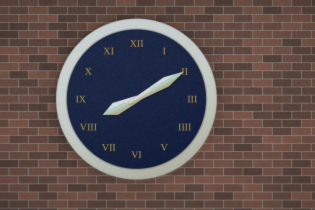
8:10
